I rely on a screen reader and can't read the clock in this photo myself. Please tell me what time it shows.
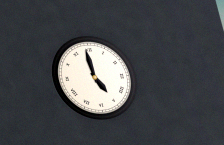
4:59
